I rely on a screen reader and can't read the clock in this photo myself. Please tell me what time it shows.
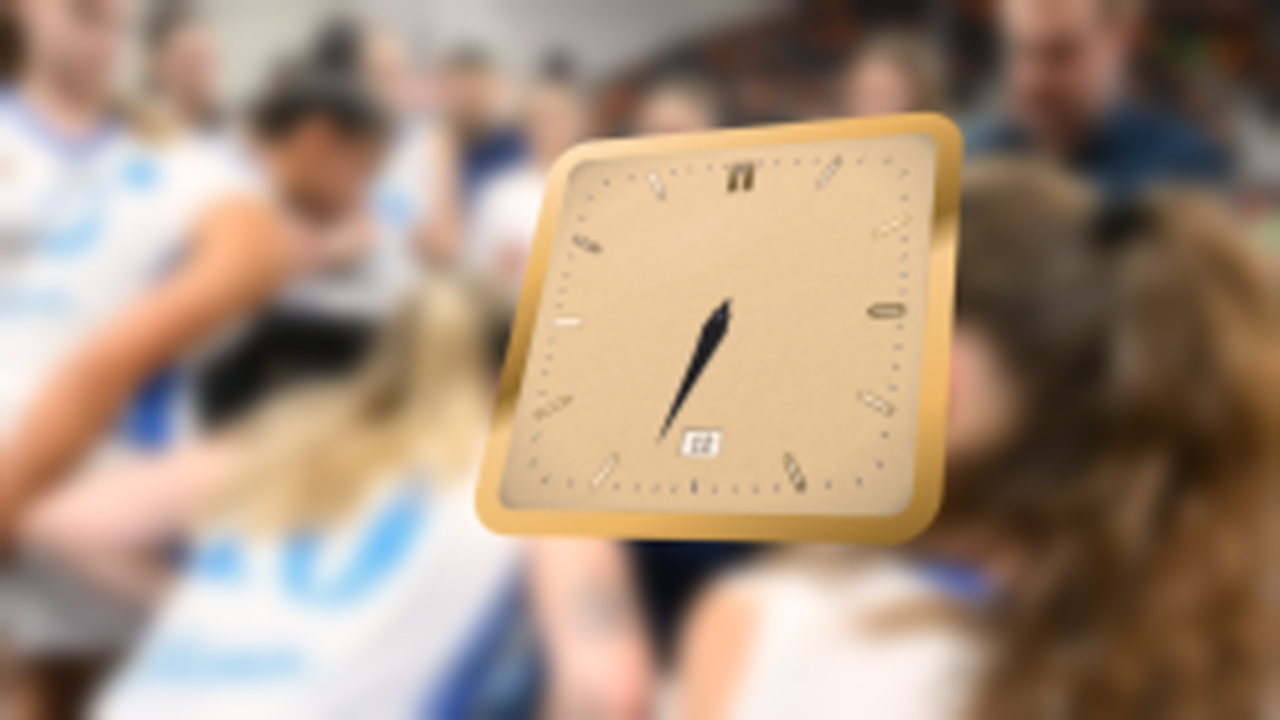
6:33
